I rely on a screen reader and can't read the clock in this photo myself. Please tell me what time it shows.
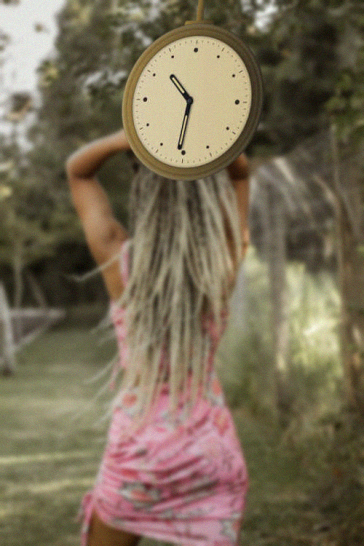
10:31
